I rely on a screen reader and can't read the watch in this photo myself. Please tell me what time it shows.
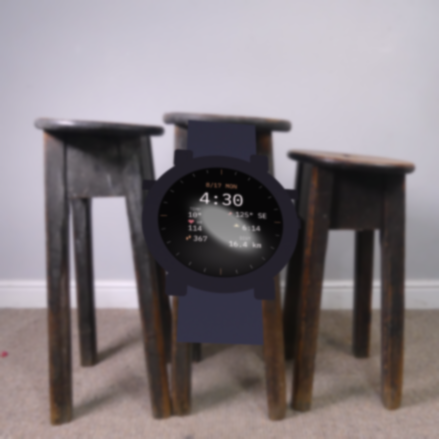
4:30
